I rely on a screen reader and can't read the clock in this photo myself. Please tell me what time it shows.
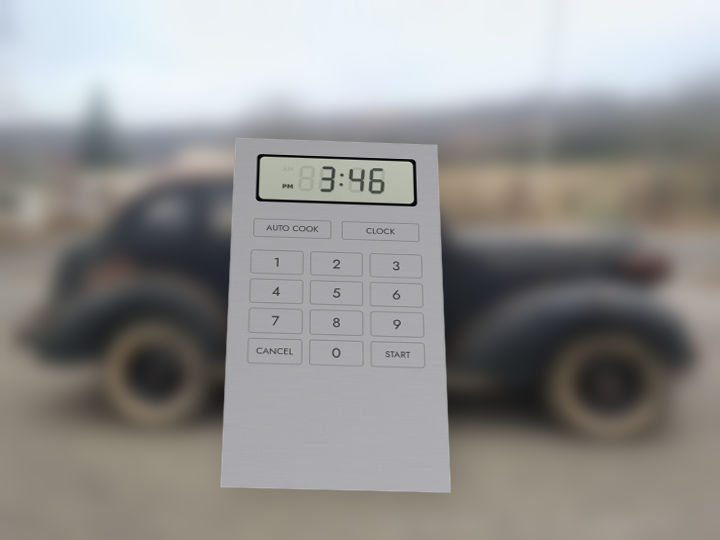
3:46
